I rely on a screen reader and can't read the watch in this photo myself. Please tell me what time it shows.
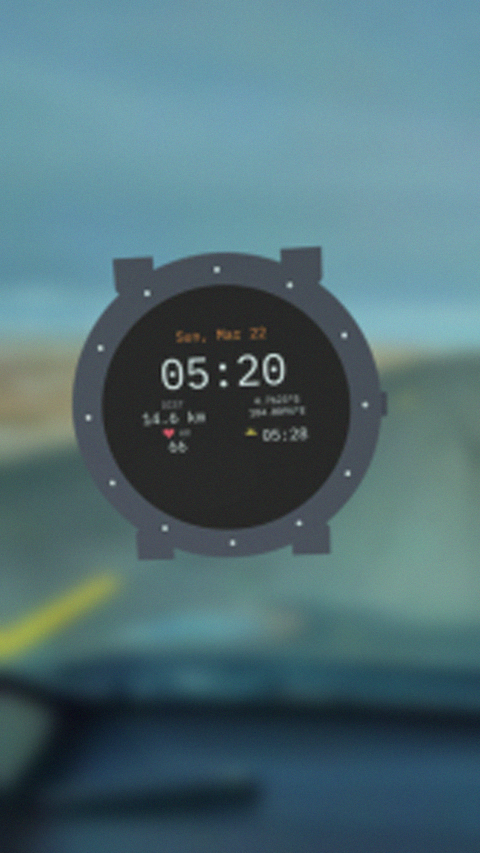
5:20
